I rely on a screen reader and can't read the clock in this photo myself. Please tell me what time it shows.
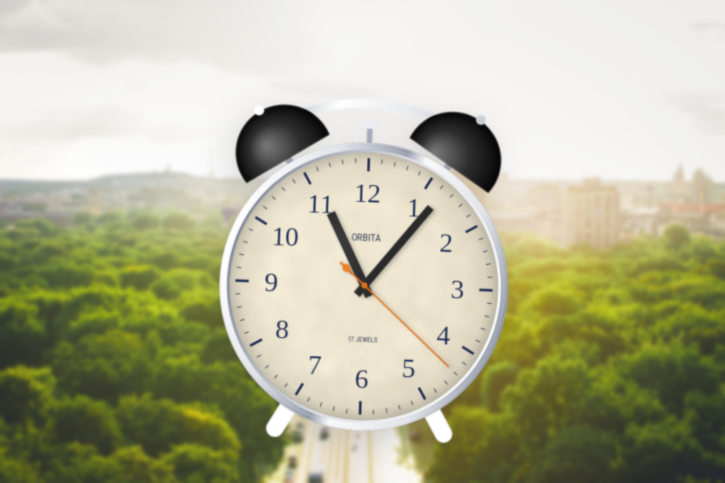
11:06:22
